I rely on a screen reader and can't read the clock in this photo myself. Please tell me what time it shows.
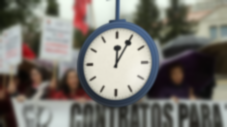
12:05
